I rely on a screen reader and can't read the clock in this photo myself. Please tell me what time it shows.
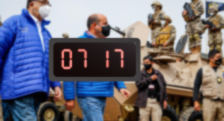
7:17
